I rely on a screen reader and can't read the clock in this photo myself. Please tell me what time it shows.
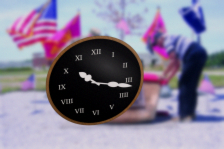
10:17
